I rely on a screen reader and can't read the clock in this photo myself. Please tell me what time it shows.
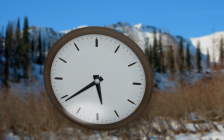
5:39
